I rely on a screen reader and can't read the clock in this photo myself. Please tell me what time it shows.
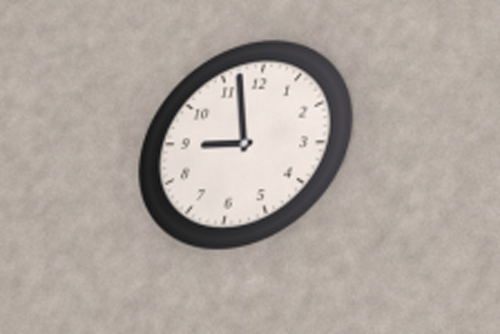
8:57
